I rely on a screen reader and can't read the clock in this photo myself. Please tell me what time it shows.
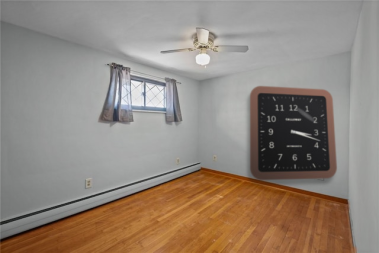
3:18
